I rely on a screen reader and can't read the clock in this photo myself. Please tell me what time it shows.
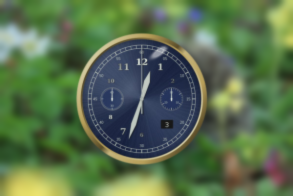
12:33
